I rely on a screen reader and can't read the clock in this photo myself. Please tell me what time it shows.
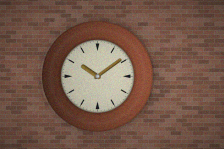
10:09
